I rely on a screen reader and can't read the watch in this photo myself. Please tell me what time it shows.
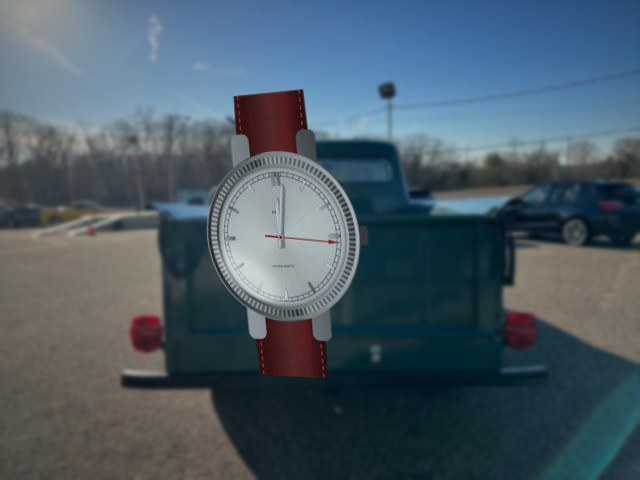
12:01:16
